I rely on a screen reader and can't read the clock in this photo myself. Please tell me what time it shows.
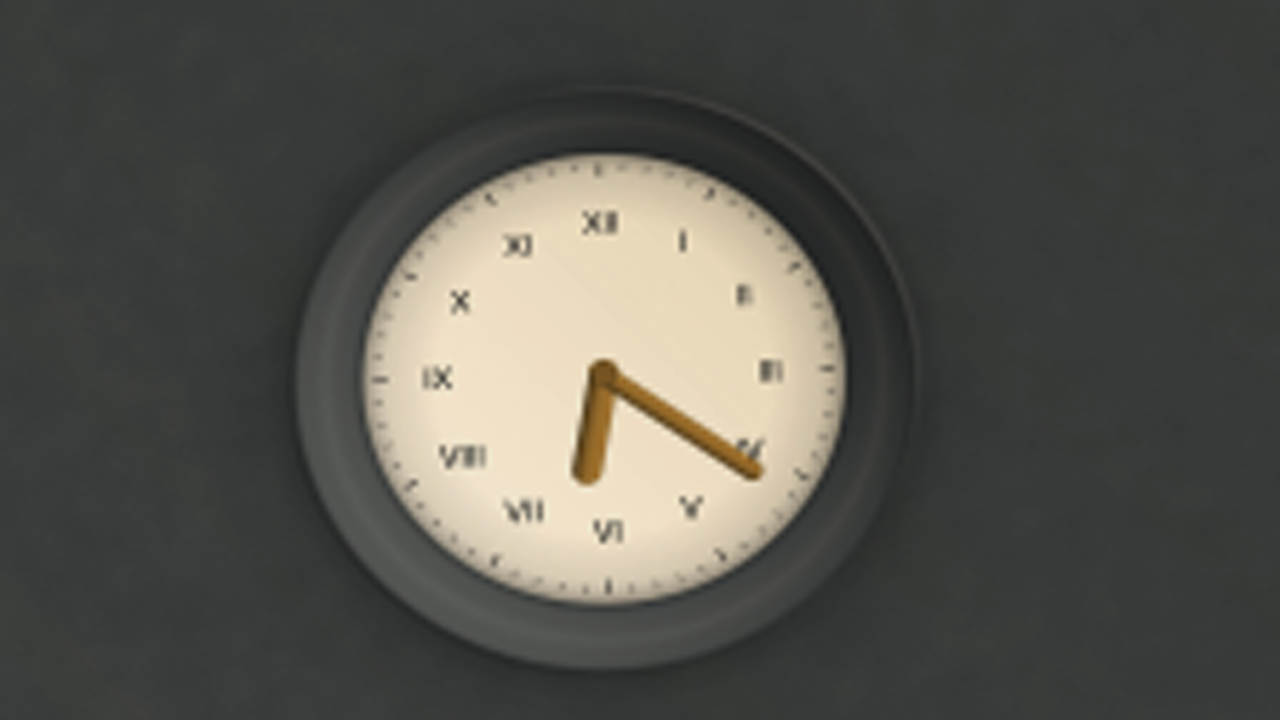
6:21
